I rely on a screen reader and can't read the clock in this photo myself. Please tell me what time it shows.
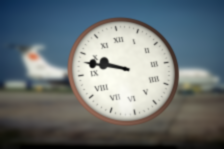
9:48
